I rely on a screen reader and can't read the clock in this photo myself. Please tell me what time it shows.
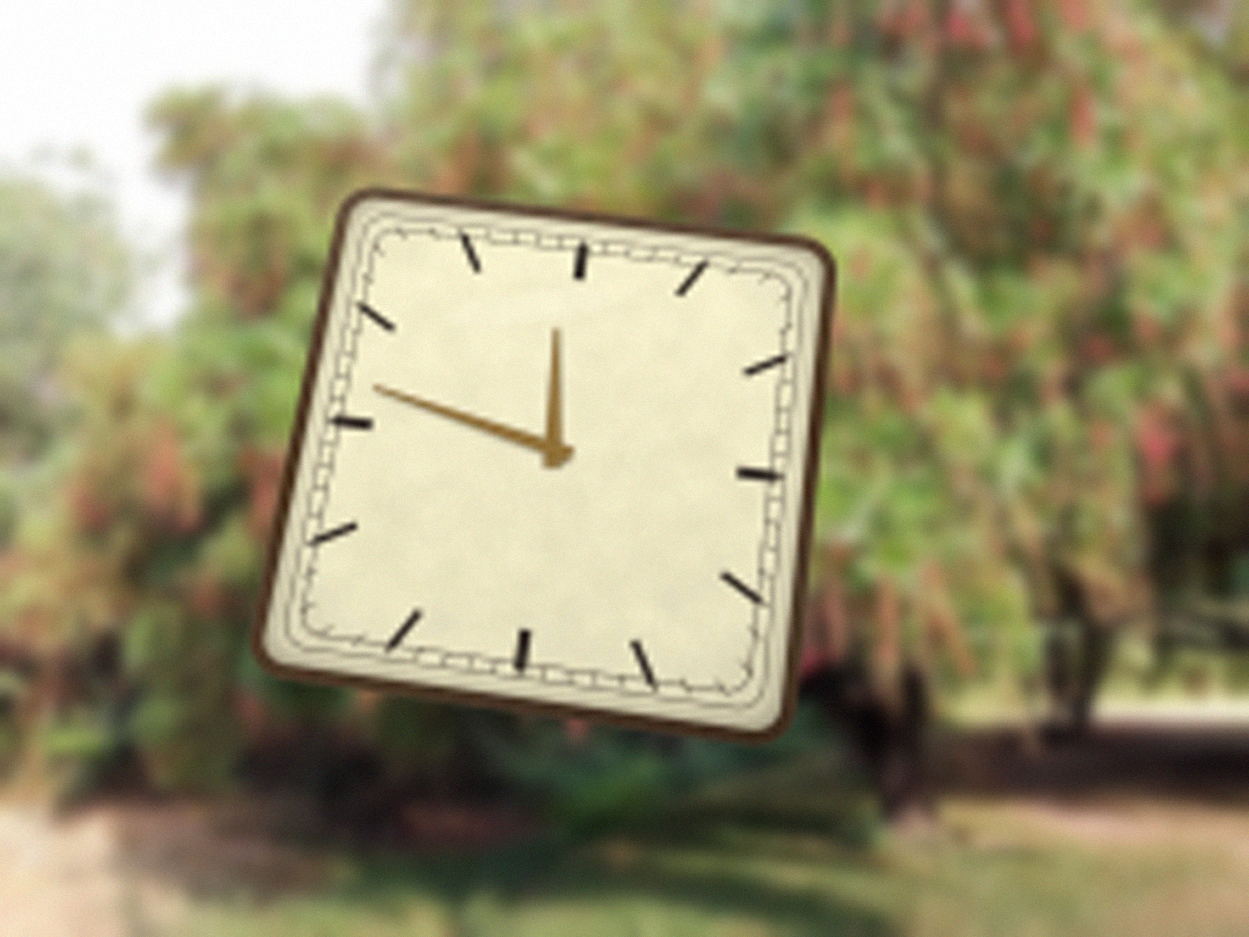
11:47
